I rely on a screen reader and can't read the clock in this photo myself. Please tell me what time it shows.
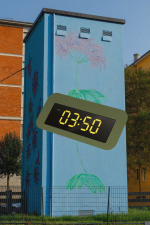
3:50
